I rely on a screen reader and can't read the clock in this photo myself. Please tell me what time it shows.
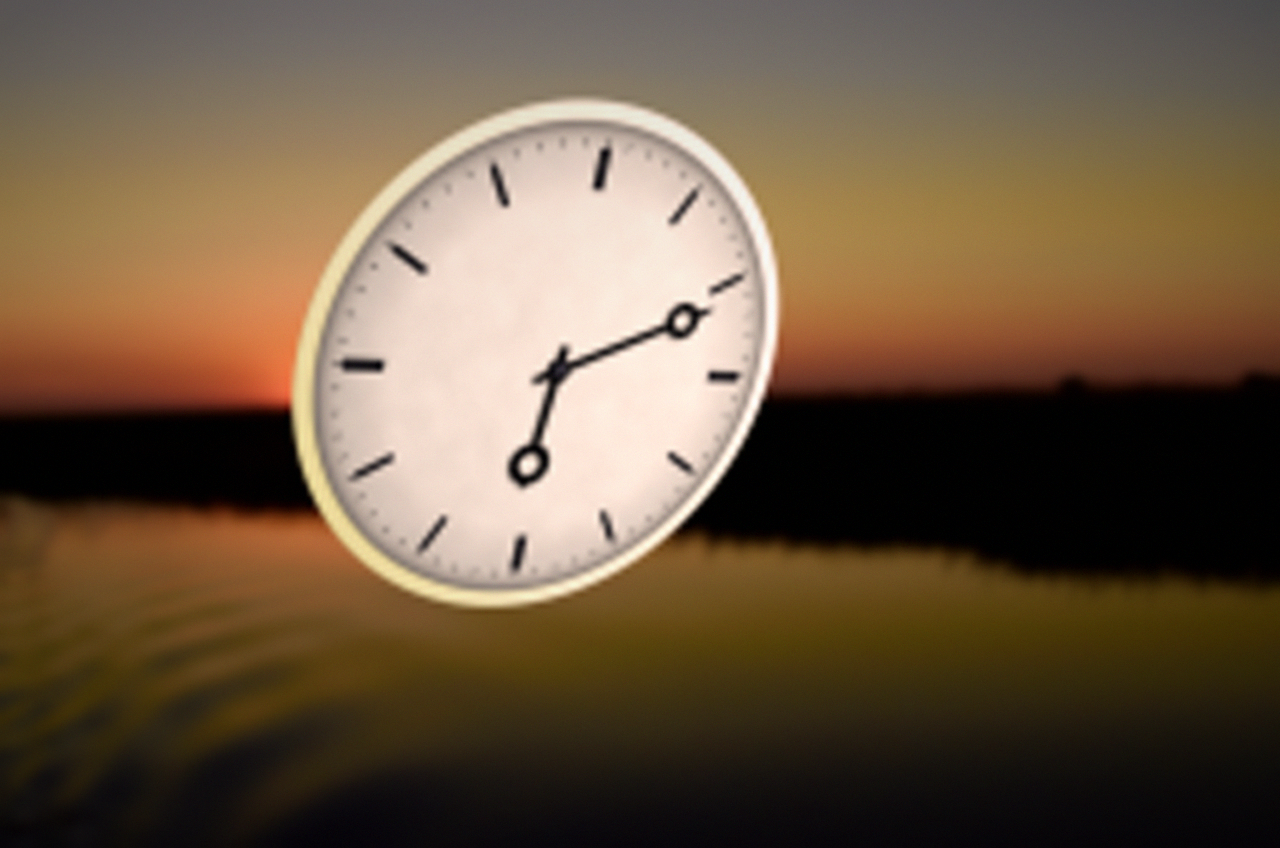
6:11
